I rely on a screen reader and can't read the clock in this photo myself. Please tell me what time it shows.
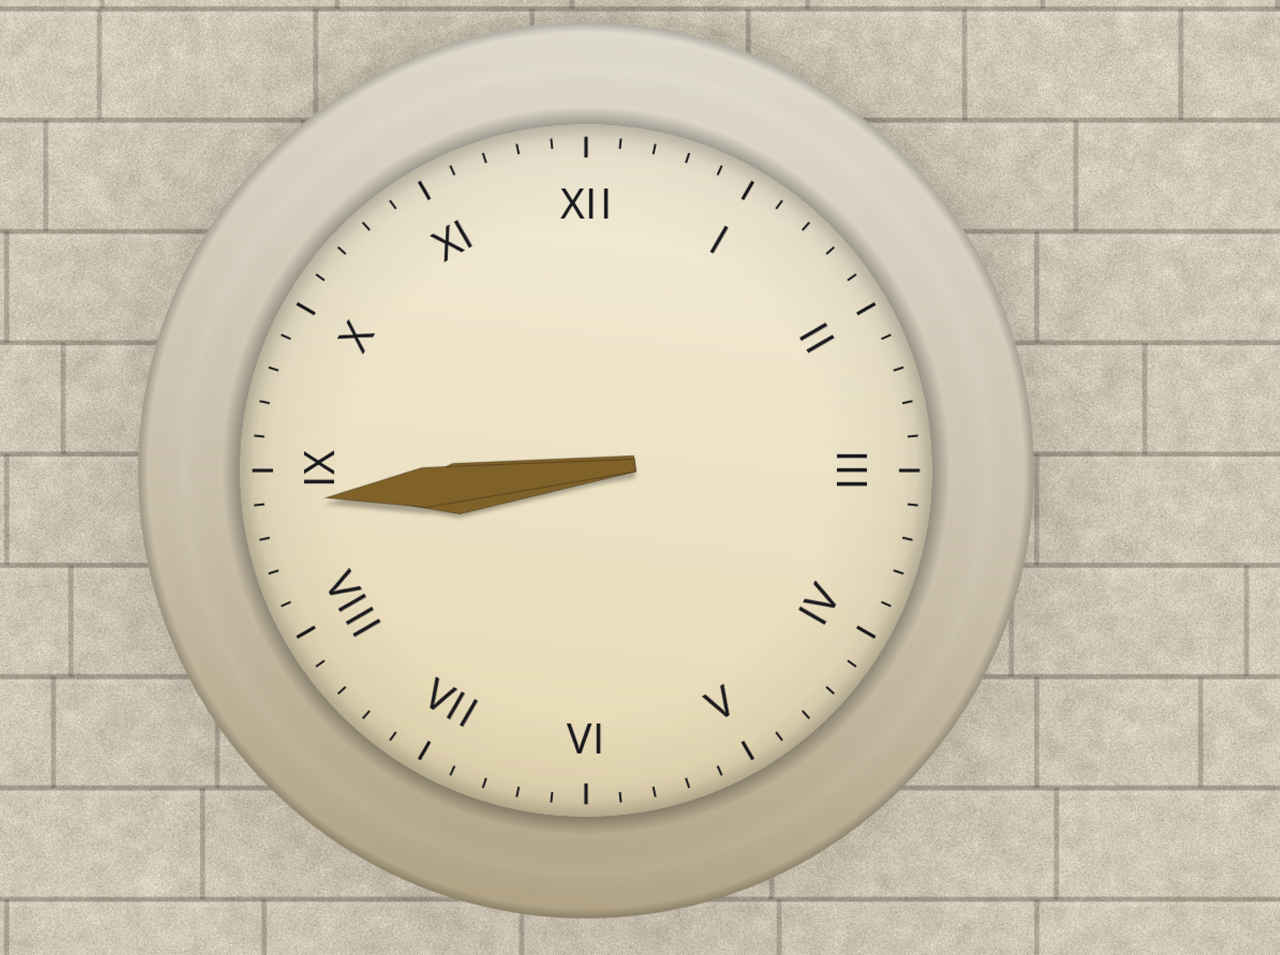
8:44
